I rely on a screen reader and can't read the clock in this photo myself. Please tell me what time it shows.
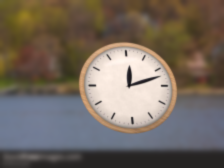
12:12
